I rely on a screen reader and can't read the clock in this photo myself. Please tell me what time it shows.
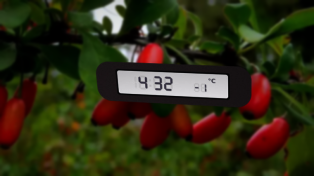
4:32
